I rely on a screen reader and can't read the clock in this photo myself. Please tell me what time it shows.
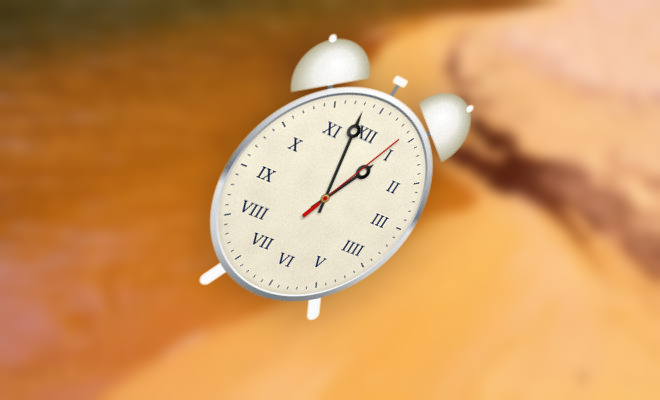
12:58:04
